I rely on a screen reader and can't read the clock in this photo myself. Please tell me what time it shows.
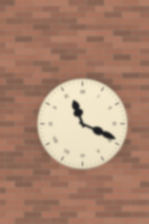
11:19
